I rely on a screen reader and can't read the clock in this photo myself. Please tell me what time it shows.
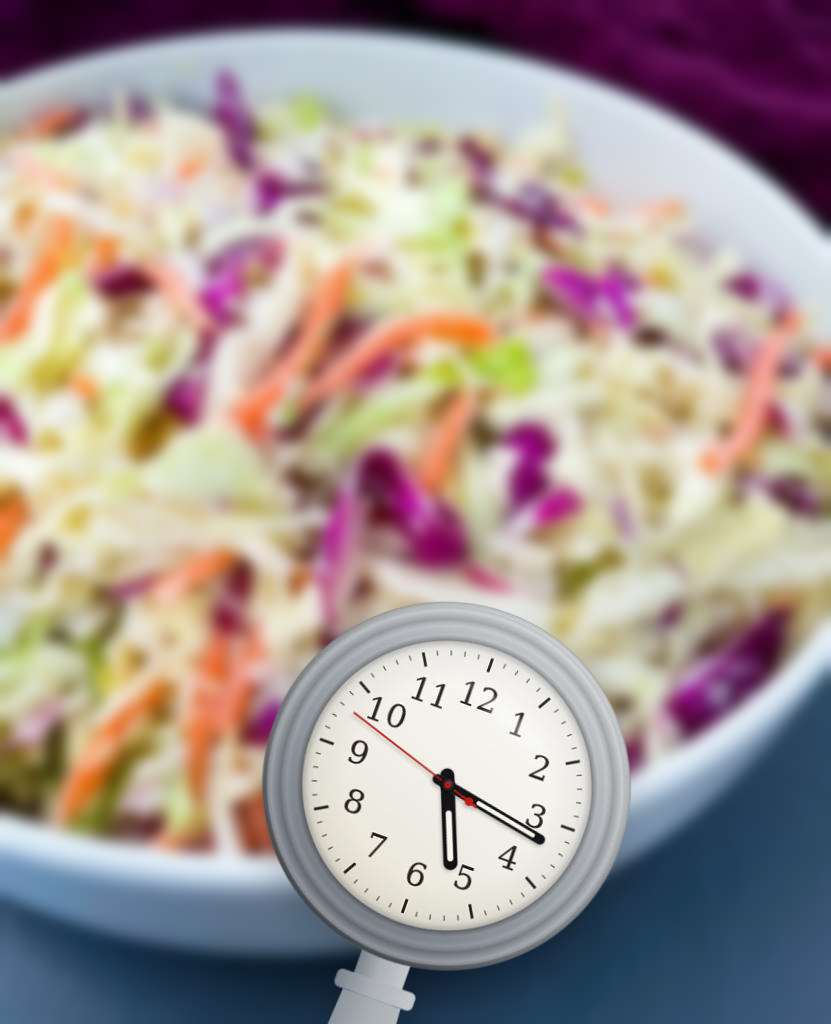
5:16:48
